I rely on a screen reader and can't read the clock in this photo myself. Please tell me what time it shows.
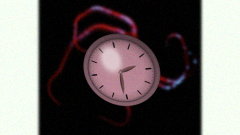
2:31
